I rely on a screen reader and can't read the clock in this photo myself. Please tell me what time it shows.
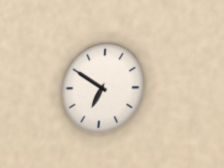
6:50
